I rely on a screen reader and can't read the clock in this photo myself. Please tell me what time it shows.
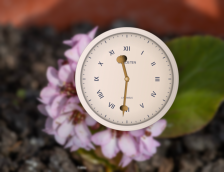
11:31
